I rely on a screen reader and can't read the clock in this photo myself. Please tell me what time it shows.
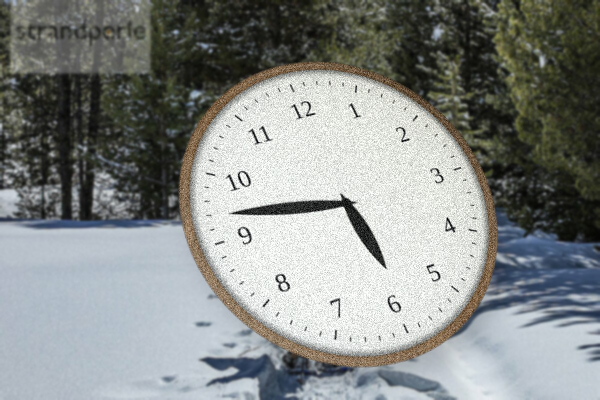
5:47
